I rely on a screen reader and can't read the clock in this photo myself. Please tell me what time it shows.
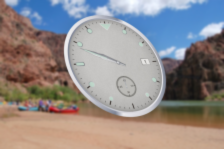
9:49
